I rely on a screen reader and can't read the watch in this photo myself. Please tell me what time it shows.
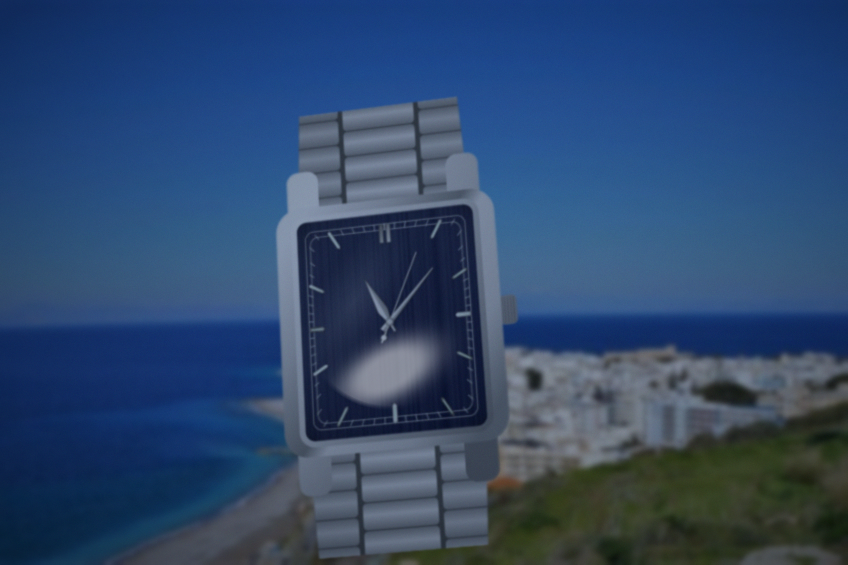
11:07:04
